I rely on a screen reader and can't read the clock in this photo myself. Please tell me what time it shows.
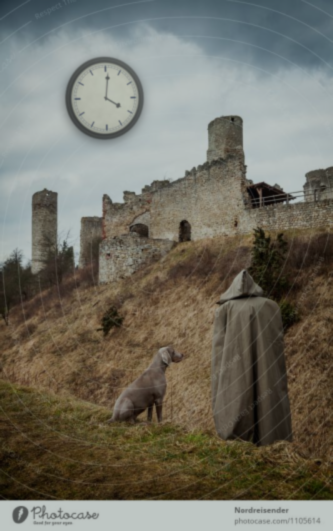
4:01
